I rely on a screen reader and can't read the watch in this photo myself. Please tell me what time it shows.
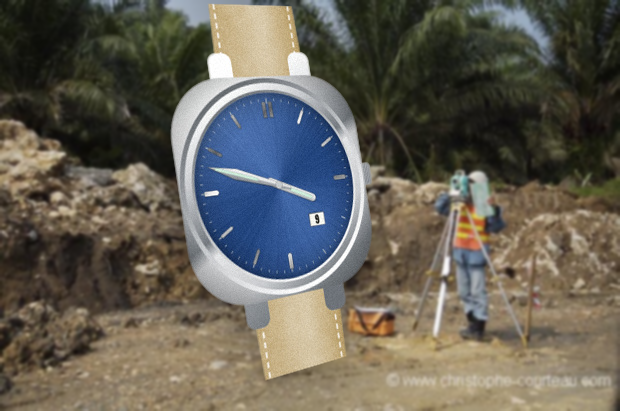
3:48
